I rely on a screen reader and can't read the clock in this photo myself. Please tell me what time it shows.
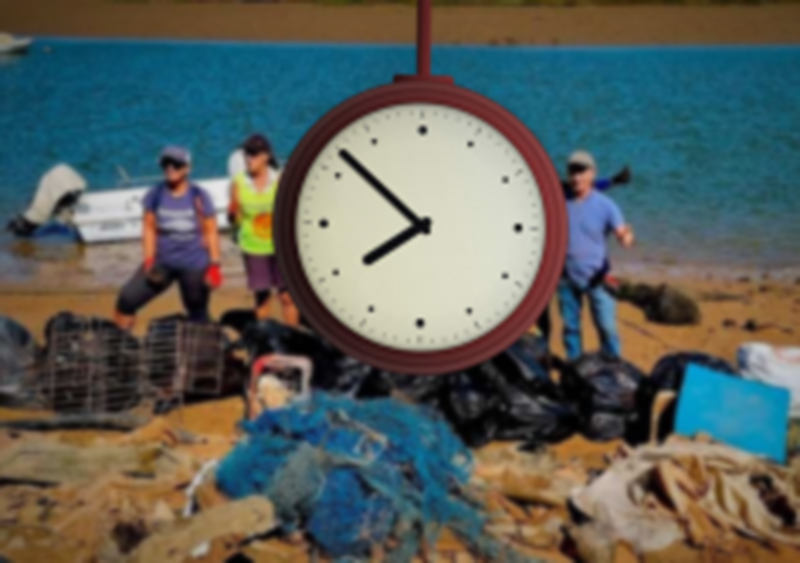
7:52
